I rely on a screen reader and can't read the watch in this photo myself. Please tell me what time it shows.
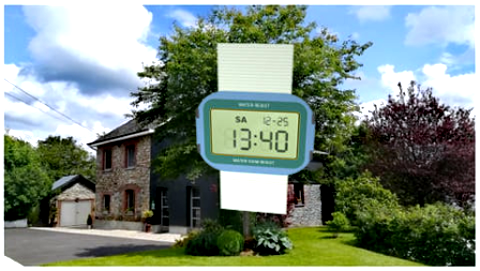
13:40
